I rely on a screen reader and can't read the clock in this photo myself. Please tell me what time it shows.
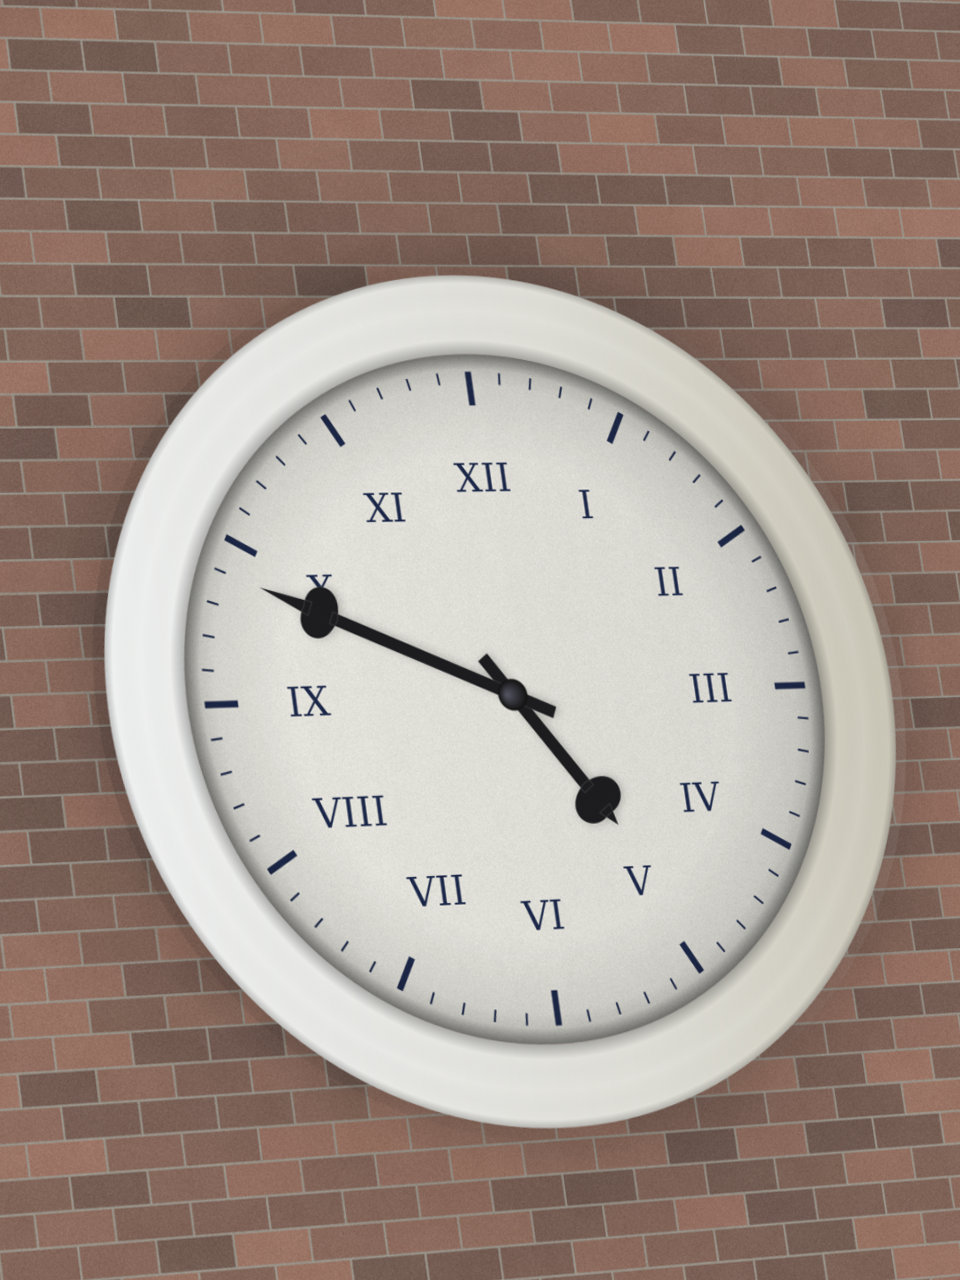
4:49
